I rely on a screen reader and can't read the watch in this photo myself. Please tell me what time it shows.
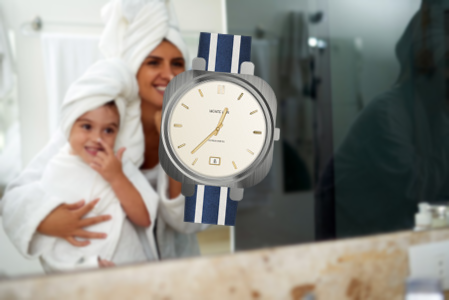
12:37
